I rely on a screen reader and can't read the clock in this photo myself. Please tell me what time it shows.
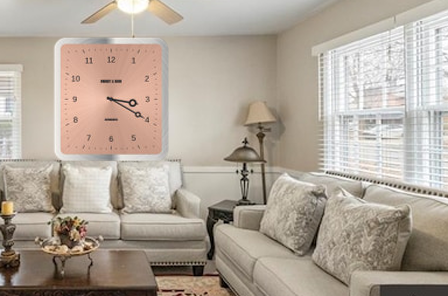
3:20
